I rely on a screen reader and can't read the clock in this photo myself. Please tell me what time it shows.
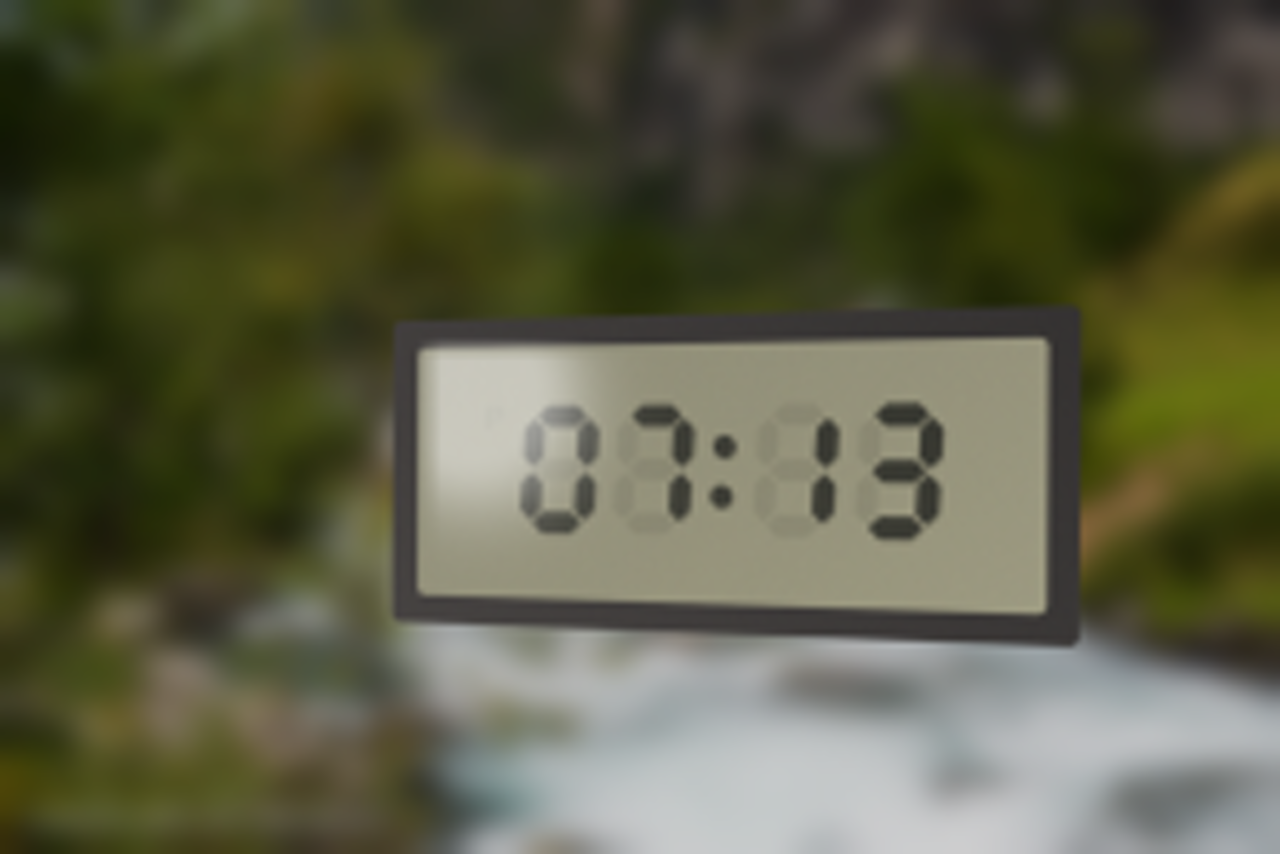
7:13
